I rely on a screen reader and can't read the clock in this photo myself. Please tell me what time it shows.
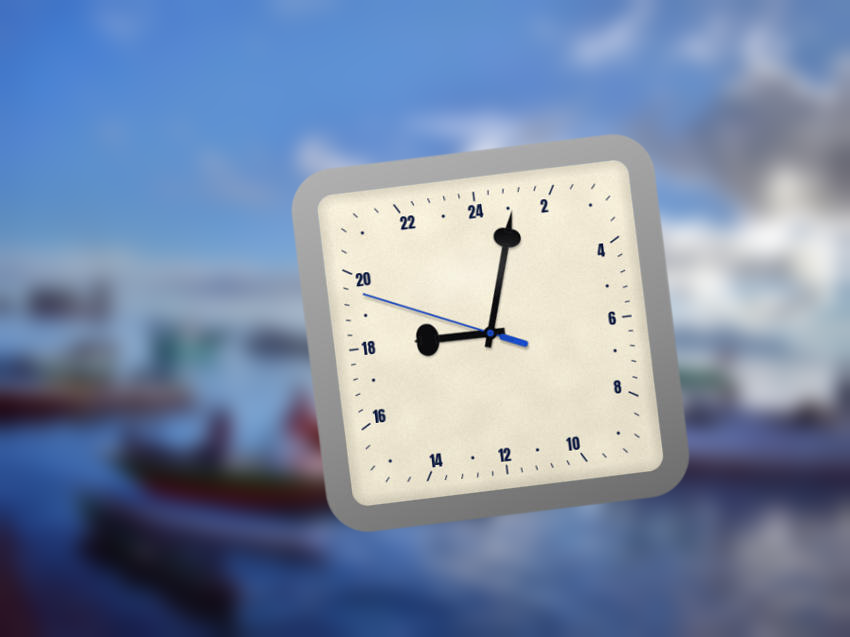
18:02:49
